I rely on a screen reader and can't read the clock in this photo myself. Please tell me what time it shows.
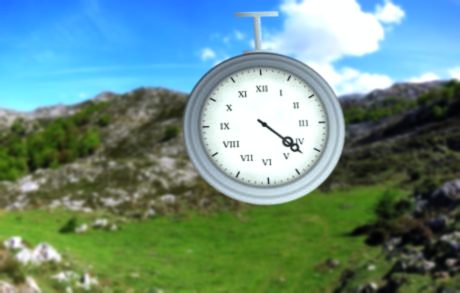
4:22
